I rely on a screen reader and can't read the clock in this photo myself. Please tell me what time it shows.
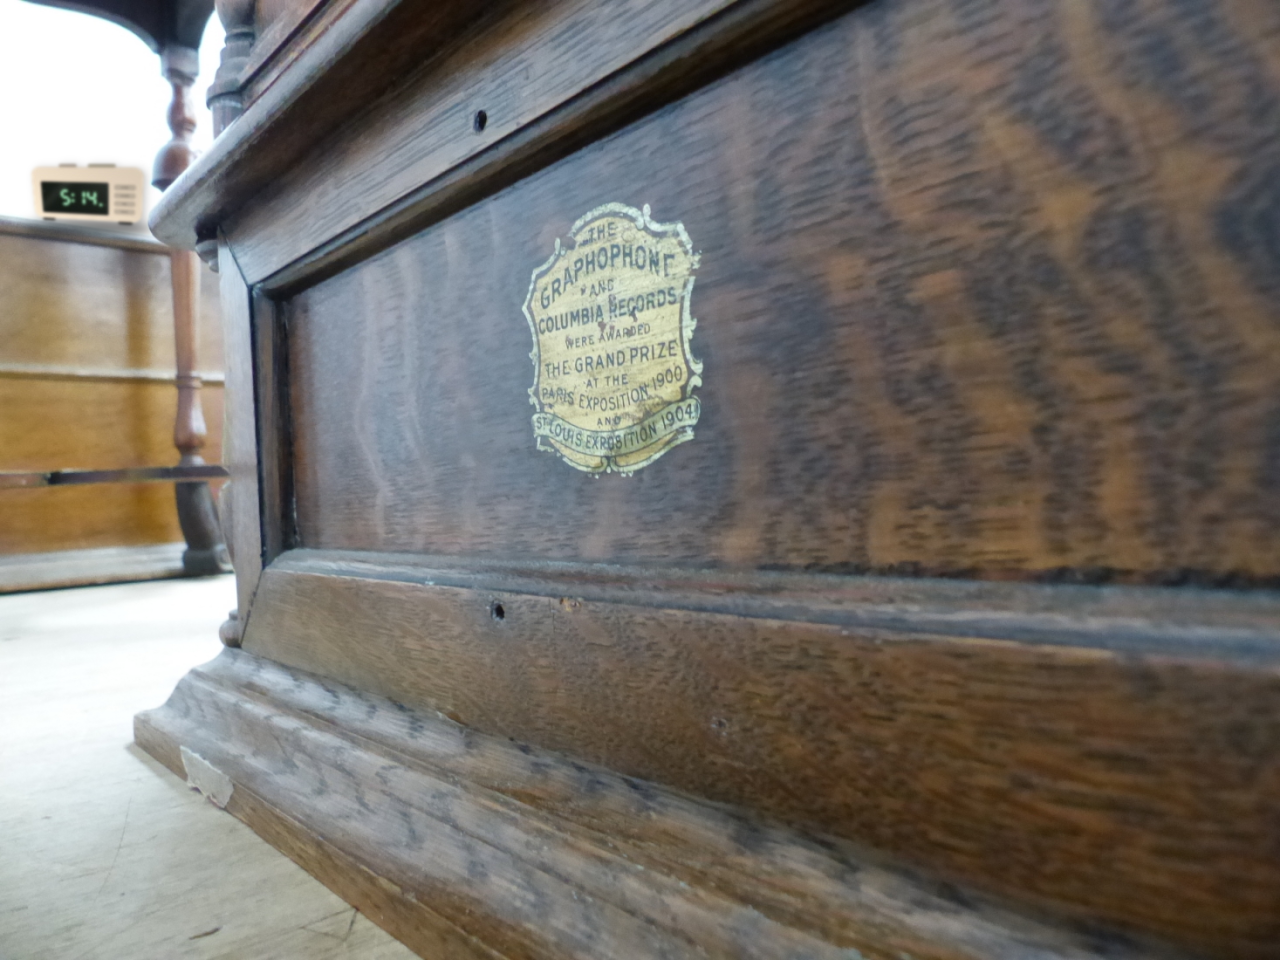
5:14
